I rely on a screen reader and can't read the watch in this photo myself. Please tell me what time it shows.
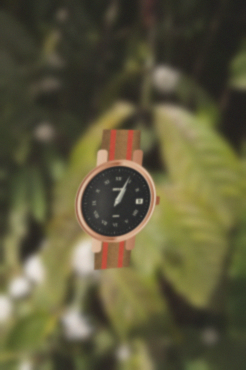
1:04
